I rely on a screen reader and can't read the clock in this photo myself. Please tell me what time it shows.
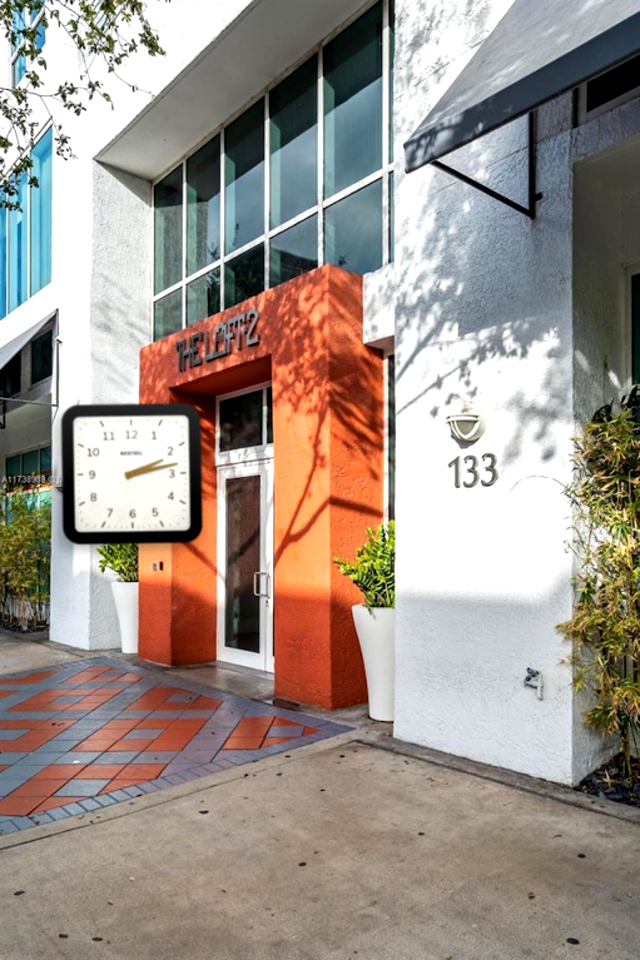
2:13
